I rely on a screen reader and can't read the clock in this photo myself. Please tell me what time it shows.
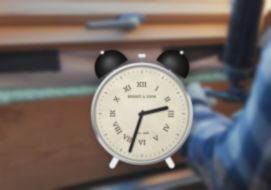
2:33
